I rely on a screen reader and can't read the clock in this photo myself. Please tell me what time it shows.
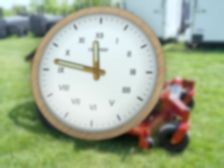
11:47
